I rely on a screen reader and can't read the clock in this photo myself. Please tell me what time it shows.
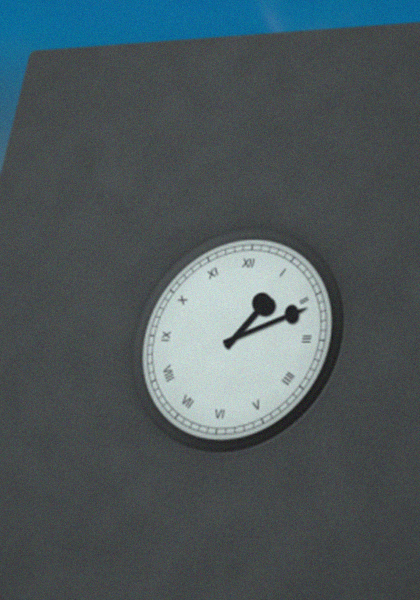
1:11
